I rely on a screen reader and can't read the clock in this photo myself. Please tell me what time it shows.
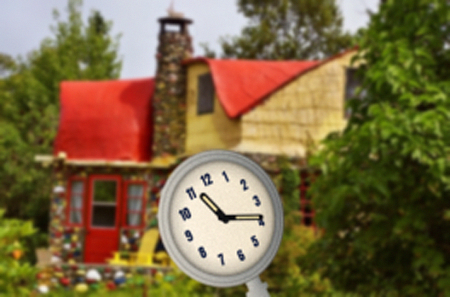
11:19
